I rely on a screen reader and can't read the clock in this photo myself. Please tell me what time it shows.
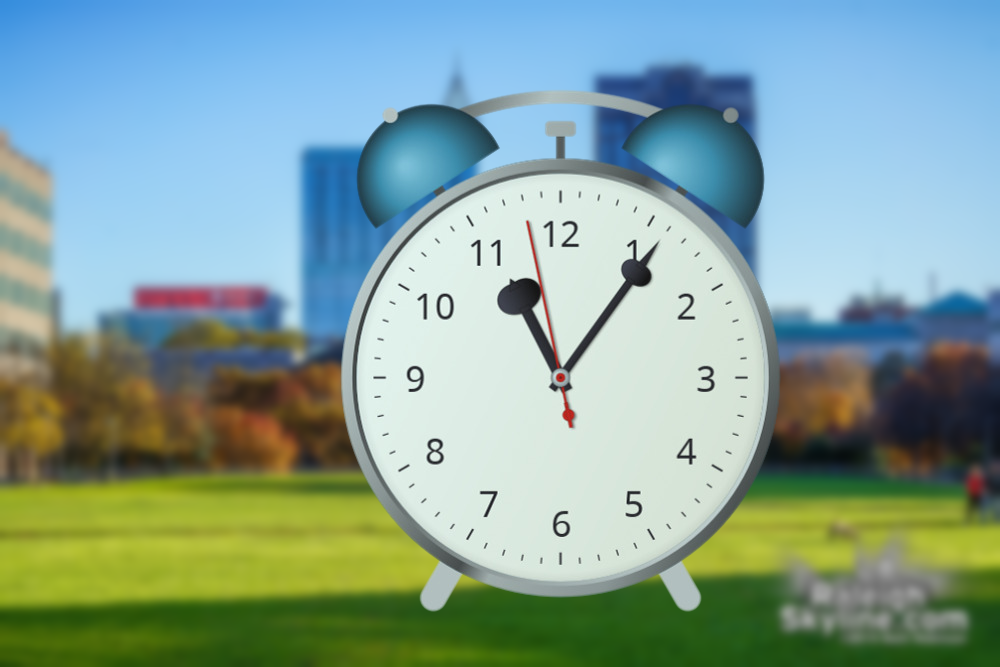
11:05:58
